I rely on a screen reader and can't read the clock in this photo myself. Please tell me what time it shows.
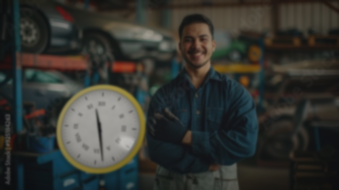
11:28
